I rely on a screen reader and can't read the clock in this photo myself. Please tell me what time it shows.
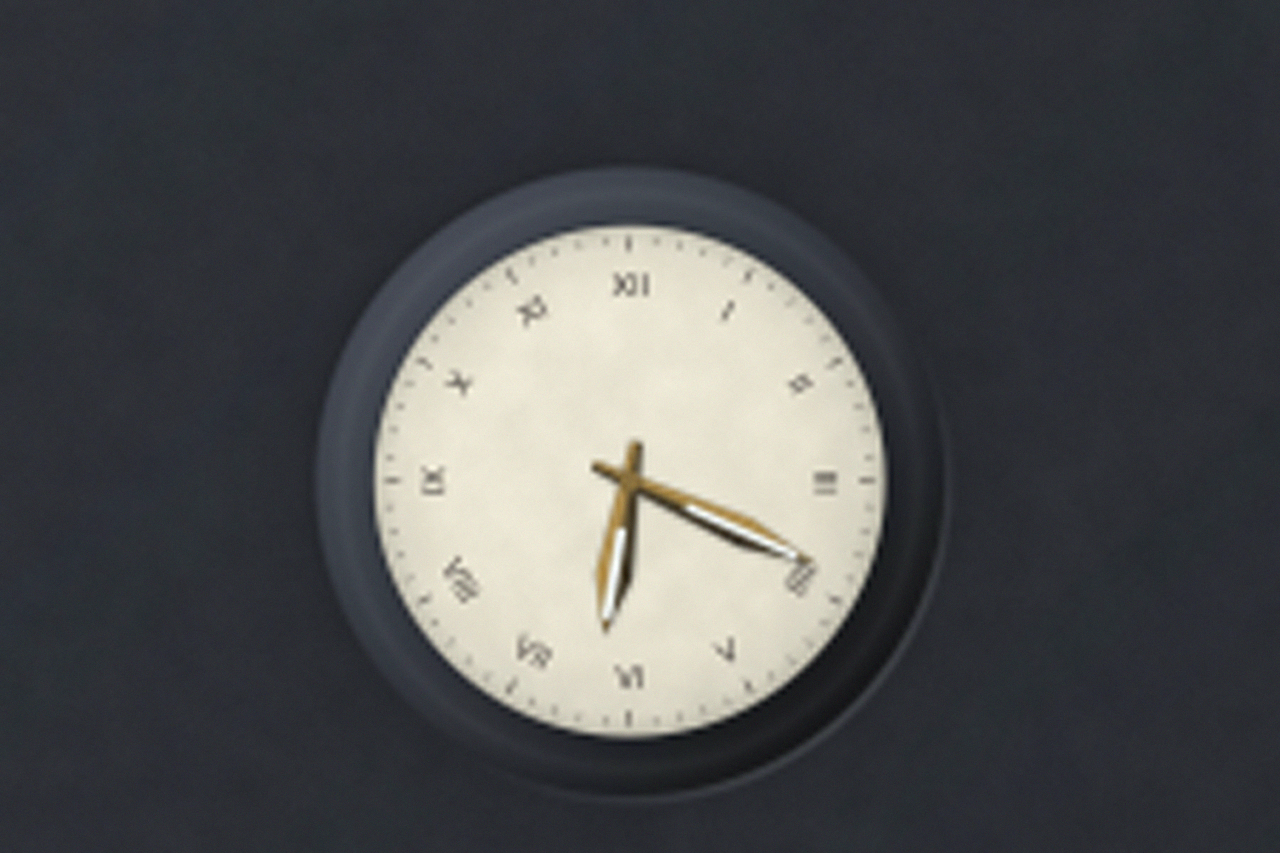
6:19
